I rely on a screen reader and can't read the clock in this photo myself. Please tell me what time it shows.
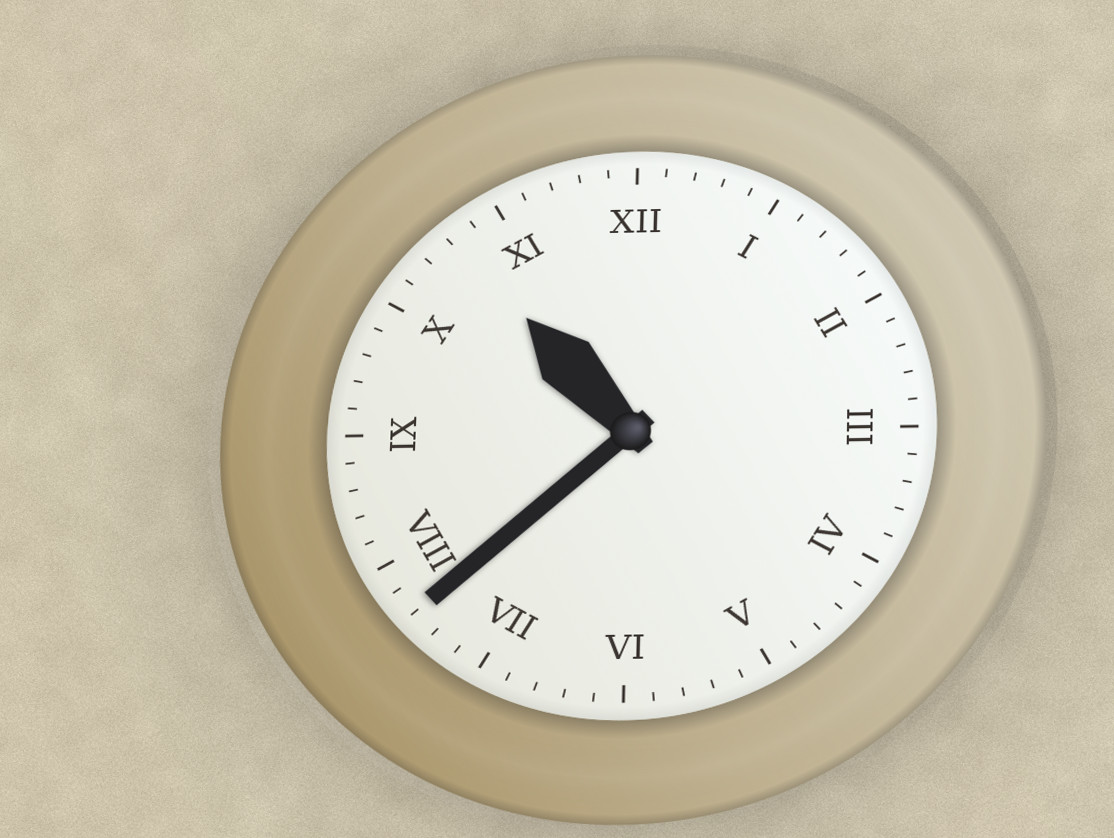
10:38
